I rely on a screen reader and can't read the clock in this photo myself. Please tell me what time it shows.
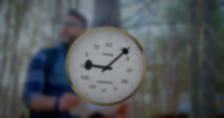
9:07
